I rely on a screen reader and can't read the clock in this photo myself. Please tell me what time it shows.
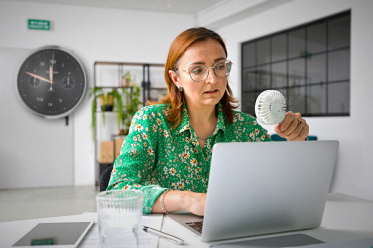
11:48
